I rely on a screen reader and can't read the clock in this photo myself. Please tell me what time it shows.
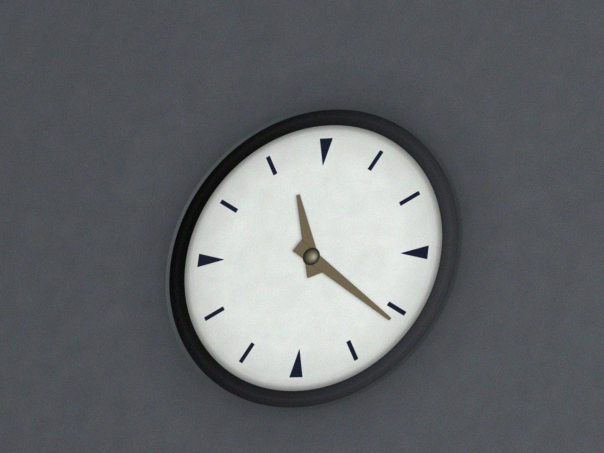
11:21
